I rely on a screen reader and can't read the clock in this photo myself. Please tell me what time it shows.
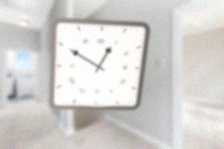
12:50
